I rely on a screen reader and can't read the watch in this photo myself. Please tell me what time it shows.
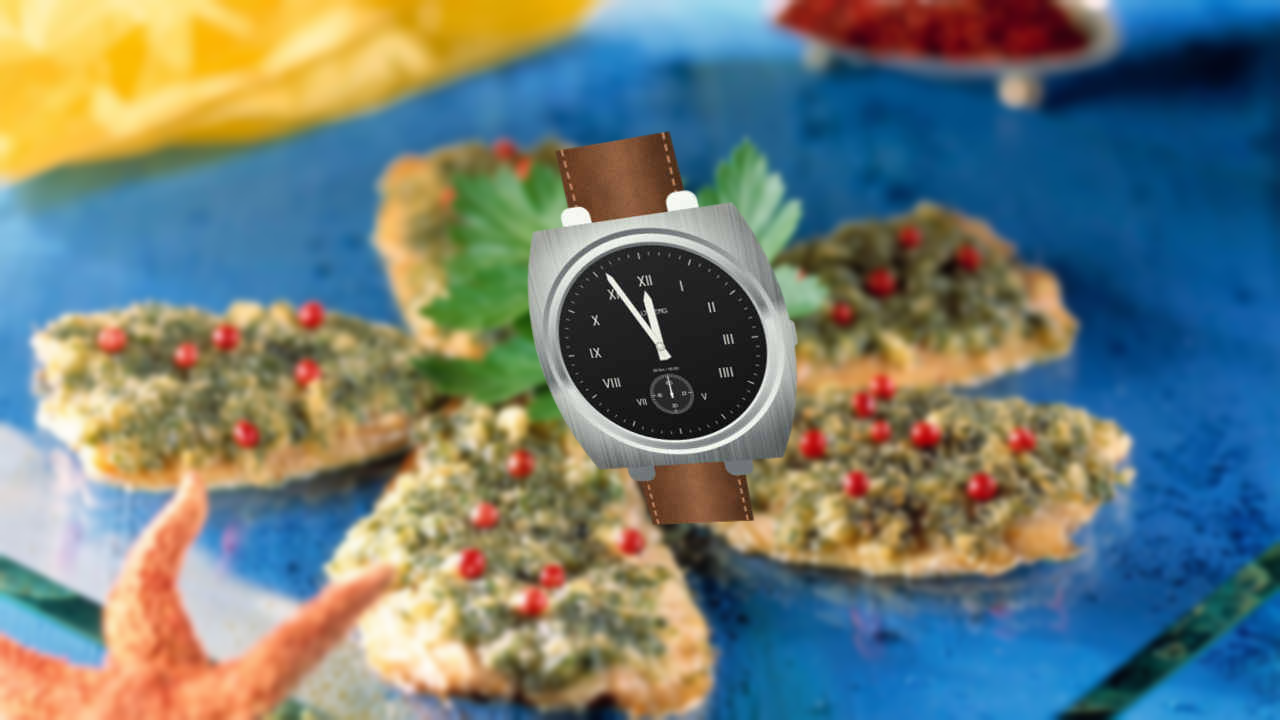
11:56
